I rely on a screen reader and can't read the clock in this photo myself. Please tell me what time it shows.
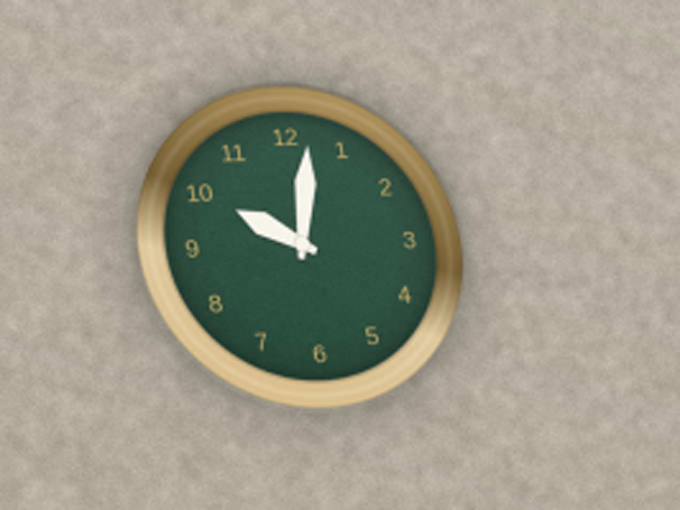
10:02
